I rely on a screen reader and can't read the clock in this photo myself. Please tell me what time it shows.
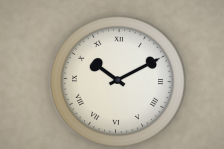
10:10
